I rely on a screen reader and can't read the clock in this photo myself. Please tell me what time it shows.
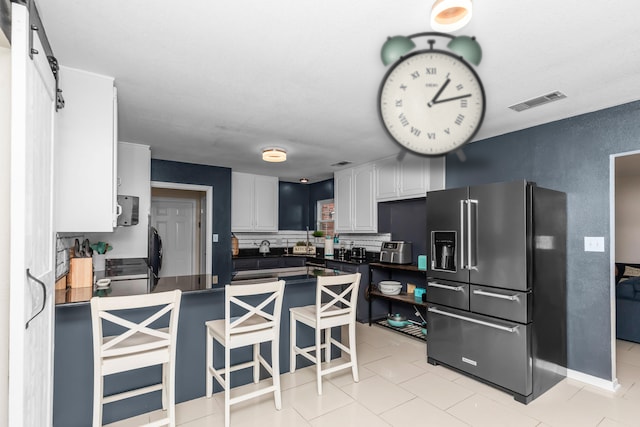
1:13
